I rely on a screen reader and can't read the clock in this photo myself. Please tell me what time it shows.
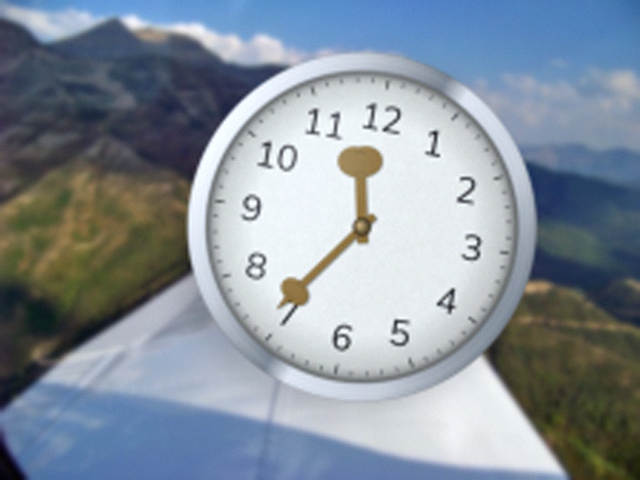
11:36
